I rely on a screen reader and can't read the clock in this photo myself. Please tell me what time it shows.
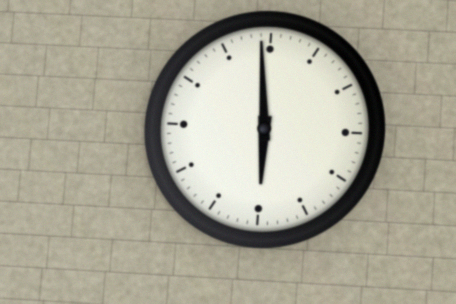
5:59
